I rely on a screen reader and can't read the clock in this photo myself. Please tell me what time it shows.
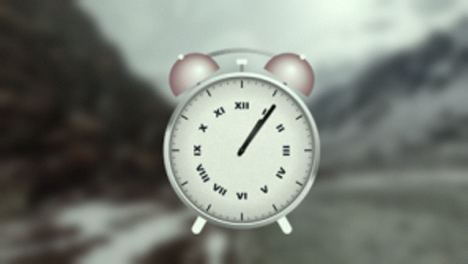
1:06
